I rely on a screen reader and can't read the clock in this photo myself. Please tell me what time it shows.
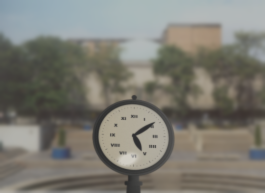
5:09
